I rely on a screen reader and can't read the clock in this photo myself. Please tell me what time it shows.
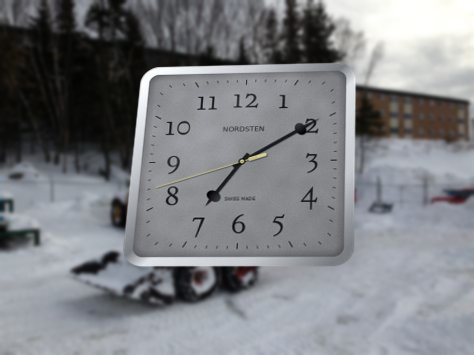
7:09:42
